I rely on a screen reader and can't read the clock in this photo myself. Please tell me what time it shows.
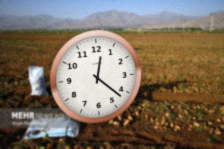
12:22
